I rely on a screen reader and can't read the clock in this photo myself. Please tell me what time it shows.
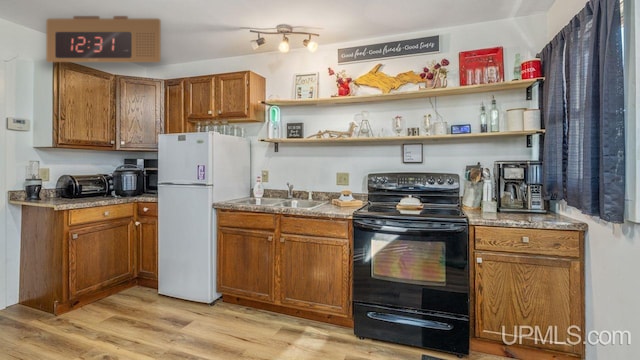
12:31
